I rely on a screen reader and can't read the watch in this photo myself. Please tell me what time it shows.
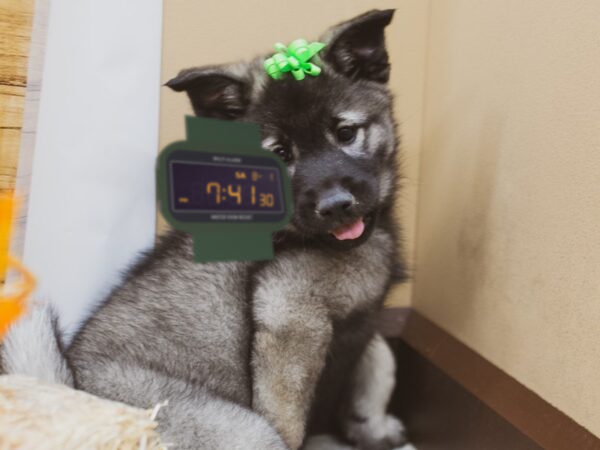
7:41
